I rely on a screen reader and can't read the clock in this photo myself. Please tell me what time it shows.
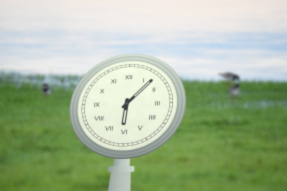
6:07
